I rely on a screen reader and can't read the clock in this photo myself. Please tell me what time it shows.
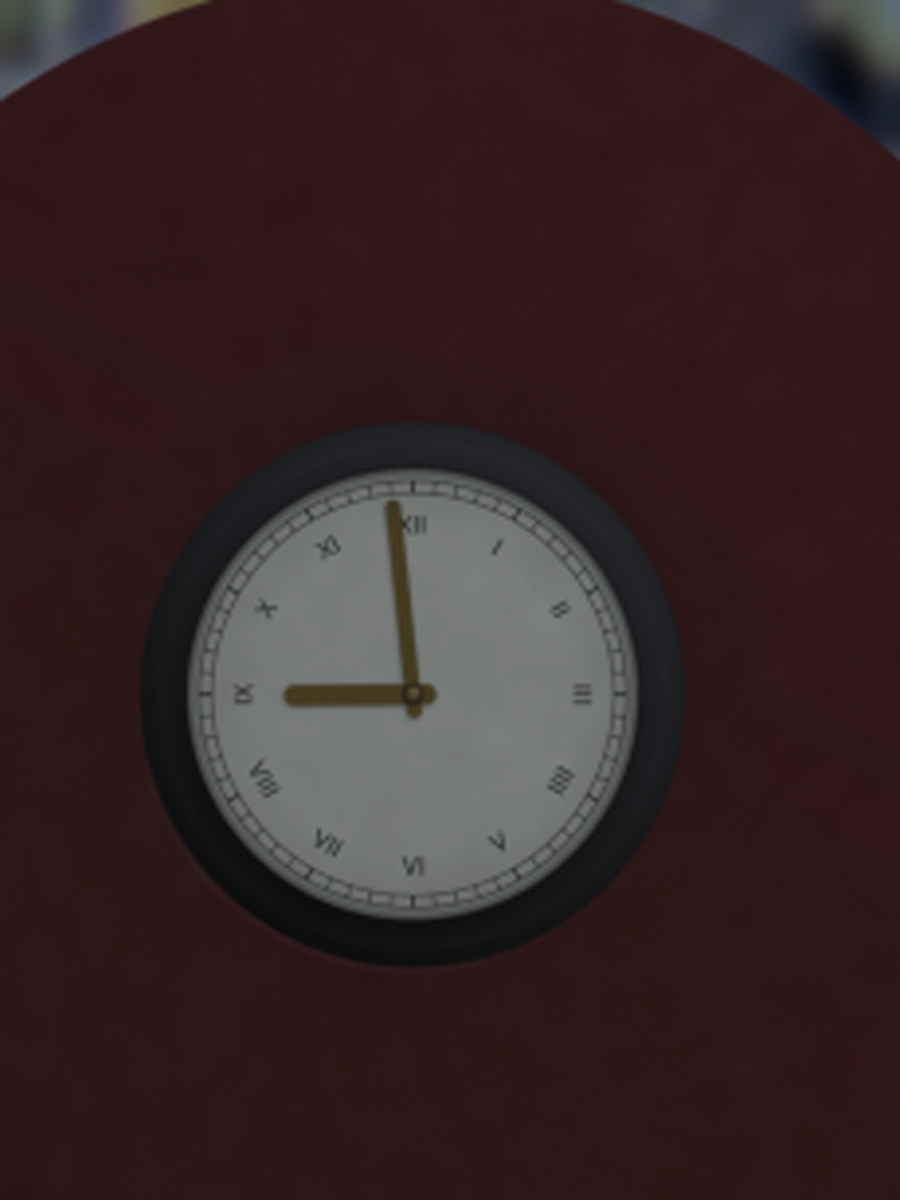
8:59
